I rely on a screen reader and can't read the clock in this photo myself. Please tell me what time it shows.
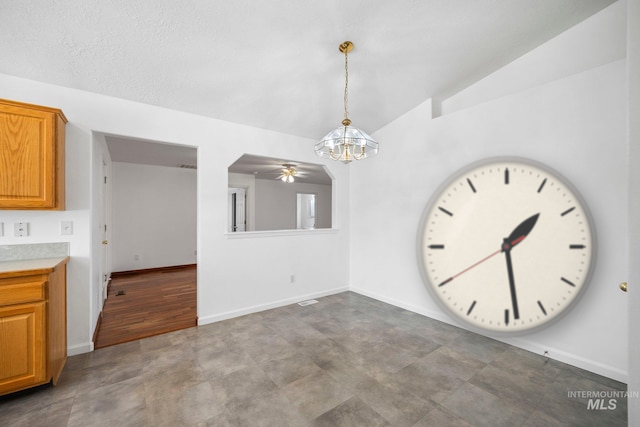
1:28:40
